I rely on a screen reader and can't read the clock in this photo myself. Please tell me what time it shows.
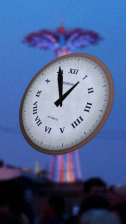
12:55
